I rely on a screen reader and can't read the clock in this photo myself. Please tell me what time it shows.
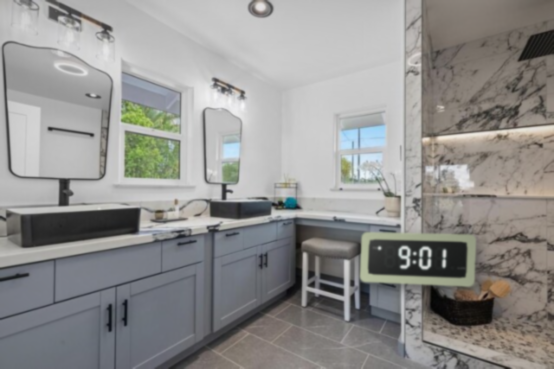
9:01
